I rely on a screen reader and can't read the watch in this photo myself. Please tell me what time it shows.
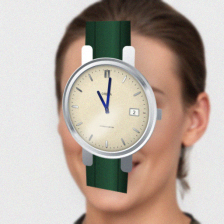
11:01
